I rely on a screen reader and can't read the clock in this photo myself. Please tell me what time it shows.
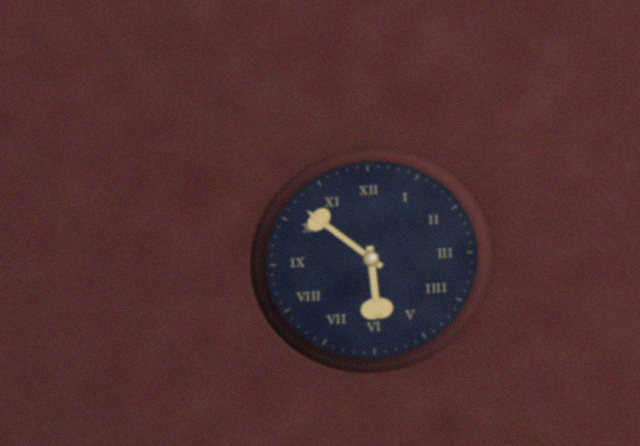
5:52
